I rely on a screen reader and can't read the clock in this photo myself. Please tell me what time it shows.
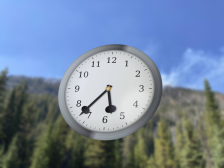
5:37
